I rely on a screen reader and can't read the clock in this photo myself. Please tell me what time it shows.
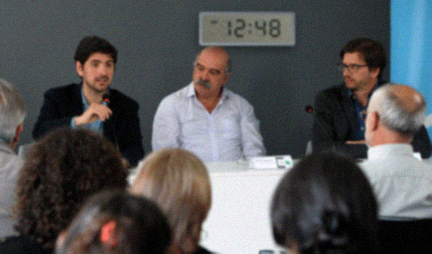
12:48
